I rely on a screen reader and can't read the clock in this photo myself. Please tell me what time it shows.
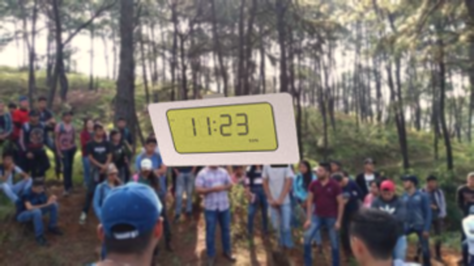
11:23
